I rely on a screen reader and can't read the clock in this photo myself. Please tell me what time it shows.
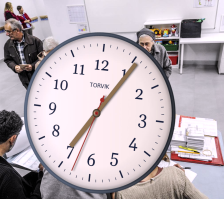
7:05:33
